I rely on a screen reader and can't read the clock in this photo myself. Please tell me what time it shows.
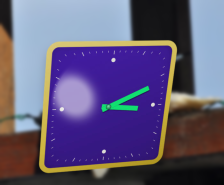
3:11
